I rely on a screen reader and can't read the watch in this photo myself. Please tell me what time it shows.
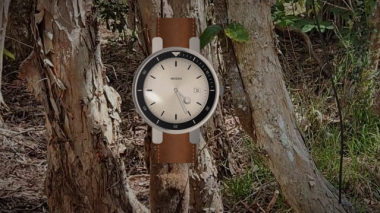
4:26
